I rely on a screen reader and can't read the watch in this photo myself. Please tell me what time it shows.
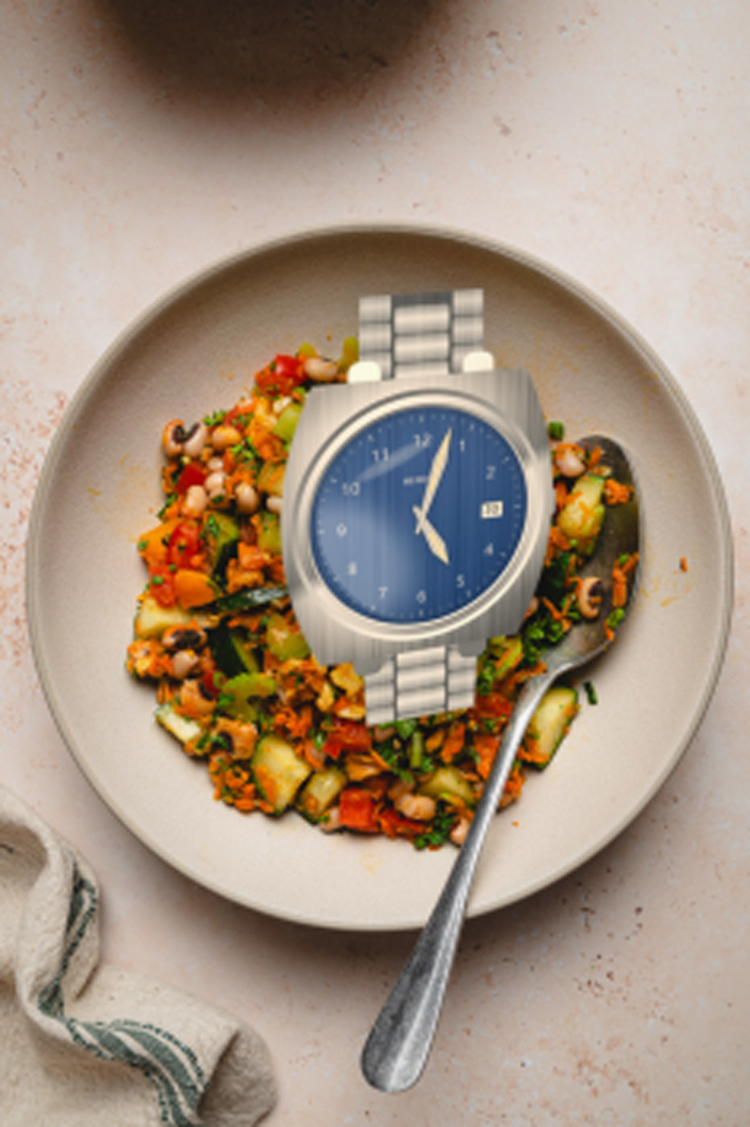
5:03
